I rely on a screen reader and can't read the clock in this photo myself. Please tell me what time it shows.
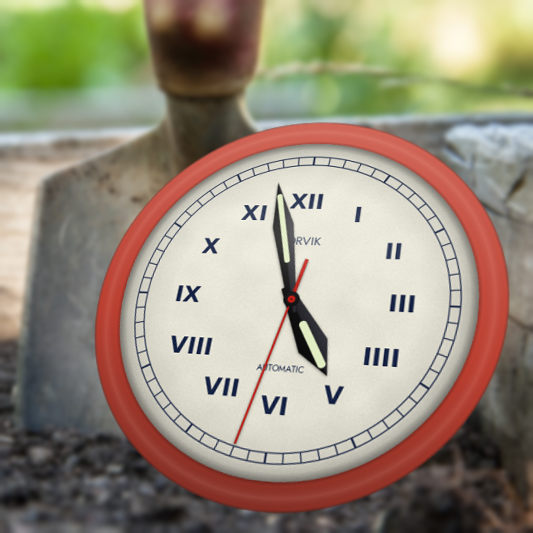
4:57:32
